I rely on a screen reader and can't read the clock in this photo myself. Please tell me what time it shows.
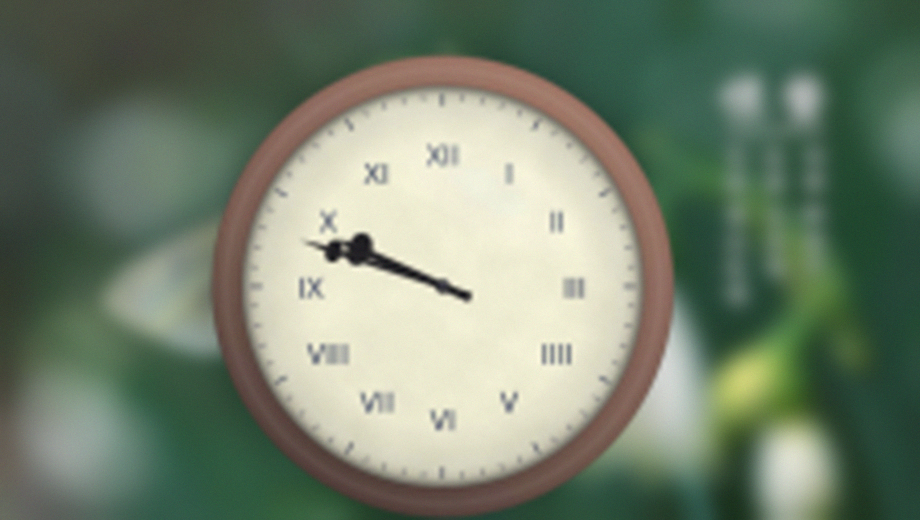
9:48
